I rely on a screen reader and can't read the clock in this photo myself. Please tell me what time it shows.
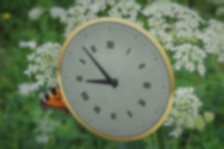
8:53
